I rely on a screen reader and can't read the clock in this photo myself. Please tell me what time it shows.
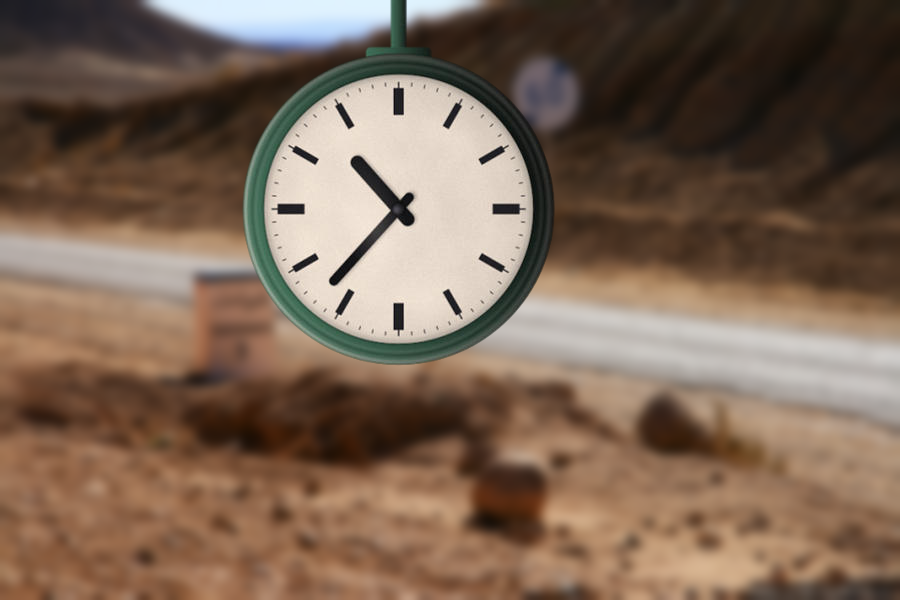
10:37
